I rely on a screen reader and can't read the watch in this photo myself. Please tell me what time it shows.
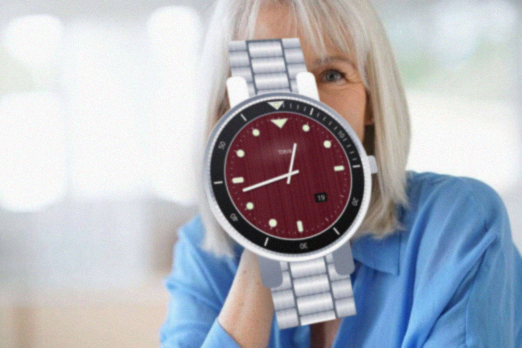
12:43
